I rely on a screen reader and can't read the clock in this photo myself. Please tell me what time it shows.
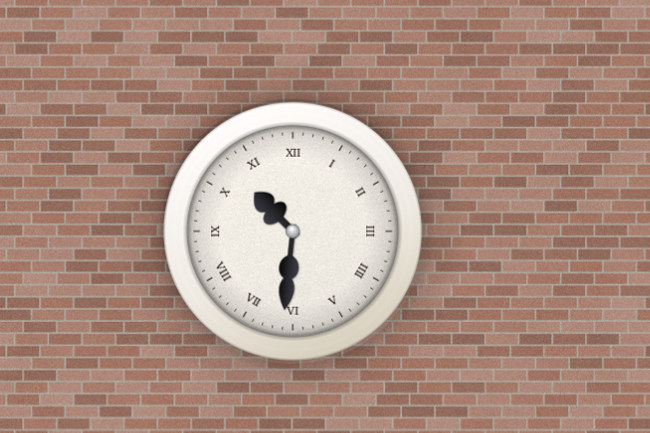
10:31
